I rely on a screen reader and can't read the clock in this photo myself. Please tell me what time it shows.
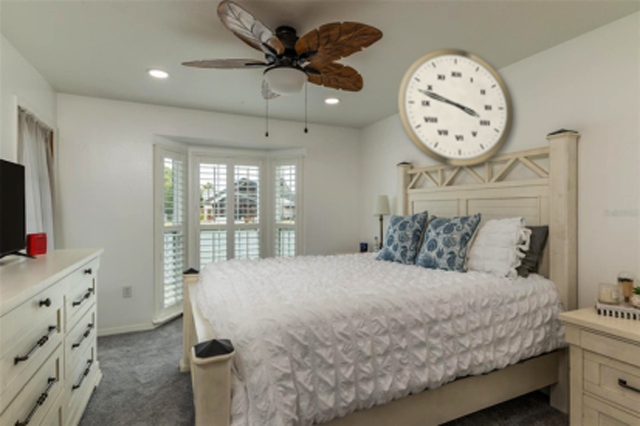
3:48
